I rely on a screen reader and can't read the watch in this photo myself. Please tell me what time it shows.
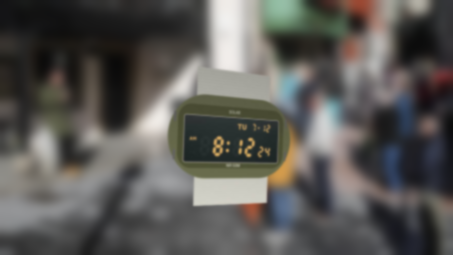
8:12
